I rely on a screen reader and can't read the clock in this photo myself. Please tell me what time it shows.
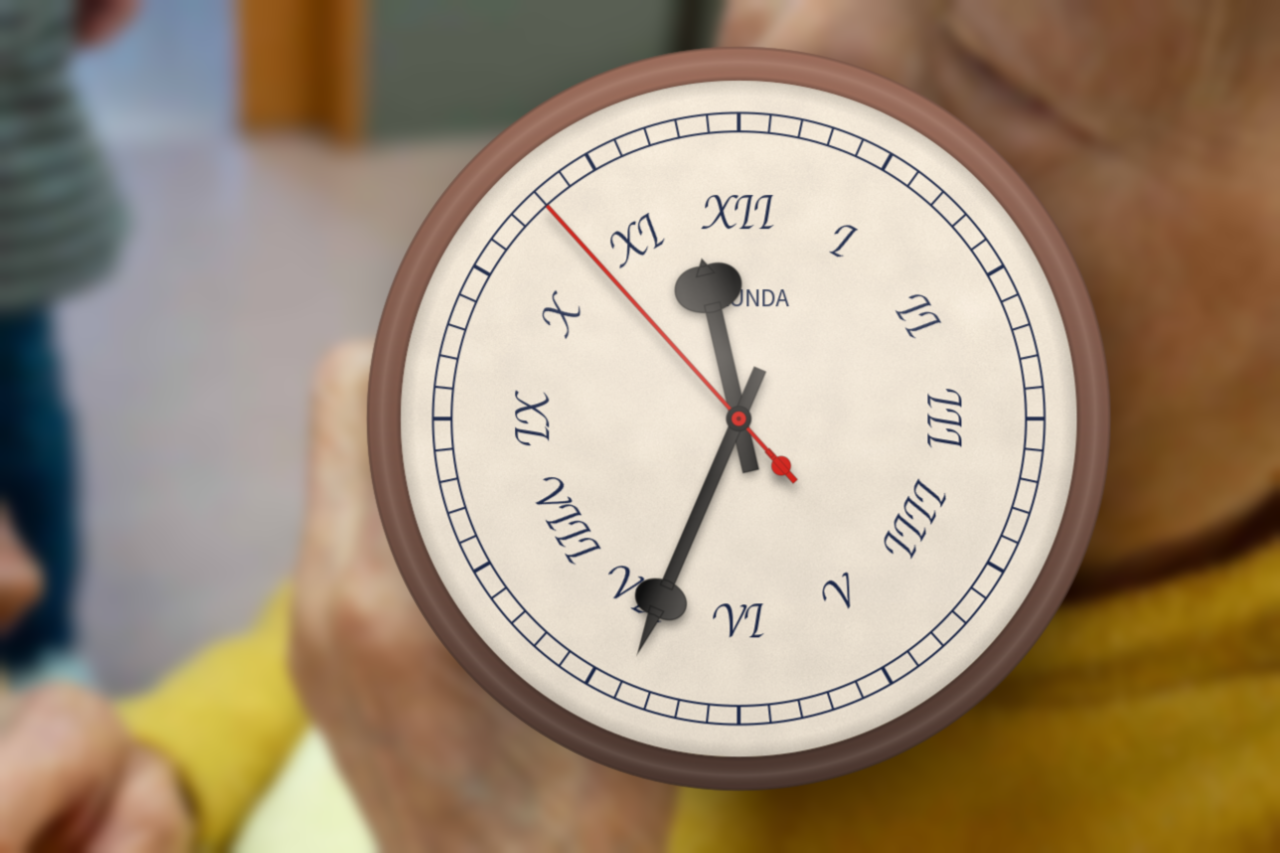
11:33:53
